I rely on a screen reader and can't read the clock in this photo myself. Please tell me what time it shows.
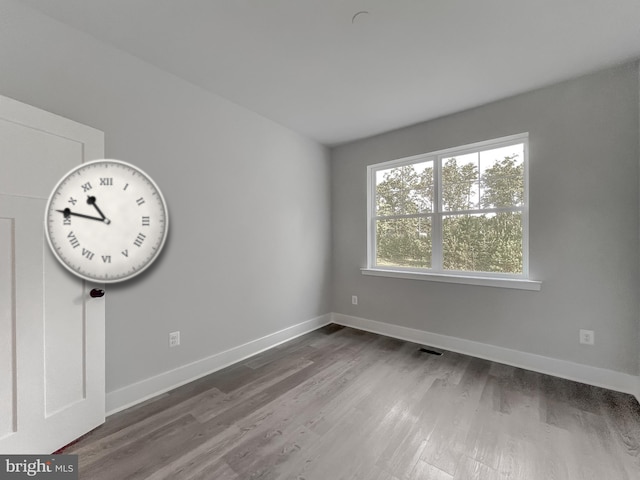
10:47
